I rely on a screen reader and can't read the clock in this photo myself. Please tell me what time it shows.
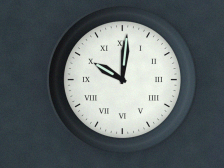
10:01
